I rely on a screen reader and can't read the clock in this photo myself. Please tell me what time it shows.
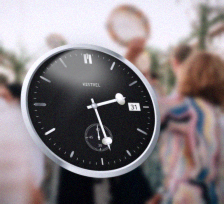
2:28
